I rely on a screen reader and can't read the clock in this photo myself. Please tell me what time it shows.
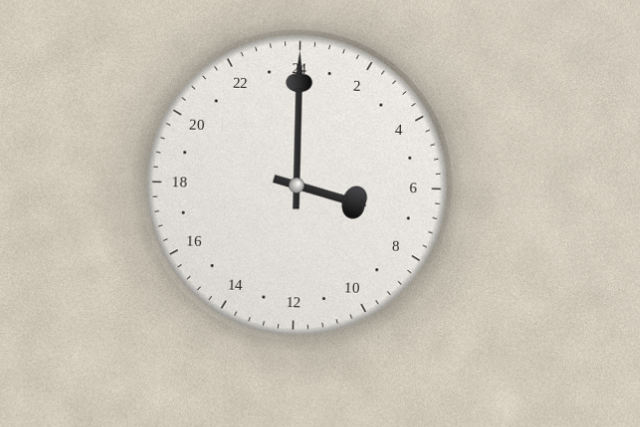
7:00
